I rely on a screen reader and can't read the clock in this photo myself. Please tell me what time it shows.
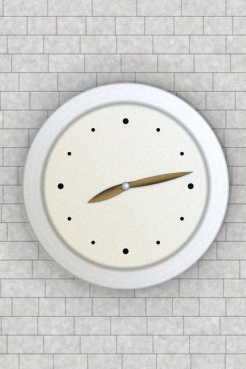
8:13
